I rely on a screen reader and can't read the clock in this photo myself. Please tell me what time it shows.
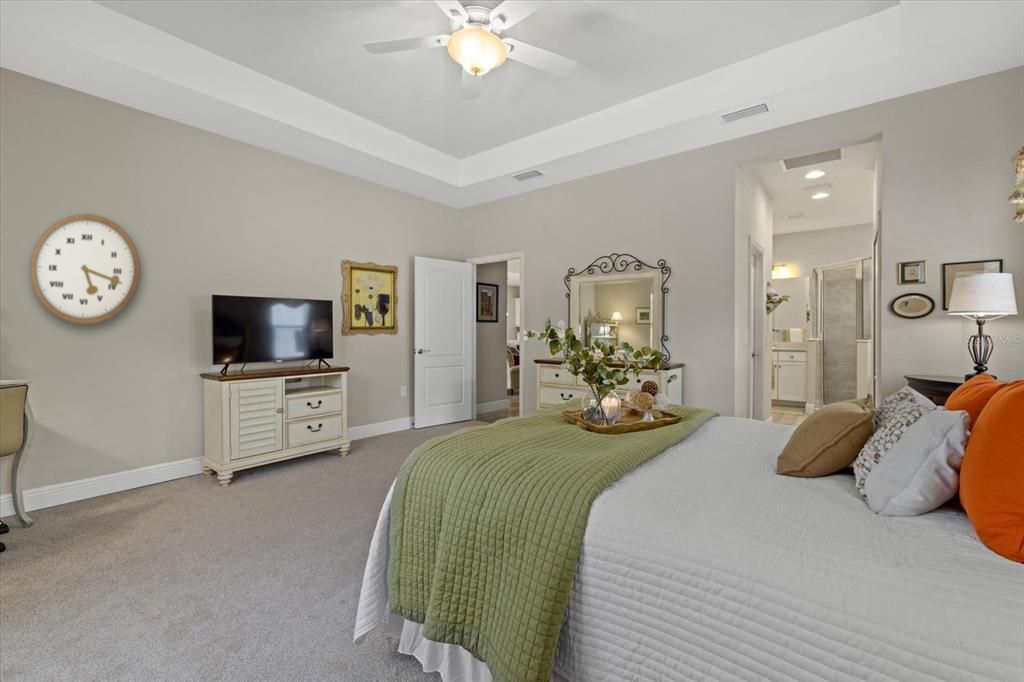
5:18
